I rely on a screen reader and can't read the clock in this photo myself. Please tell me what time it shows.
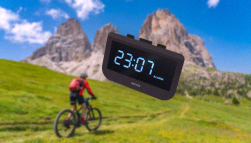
23:07
